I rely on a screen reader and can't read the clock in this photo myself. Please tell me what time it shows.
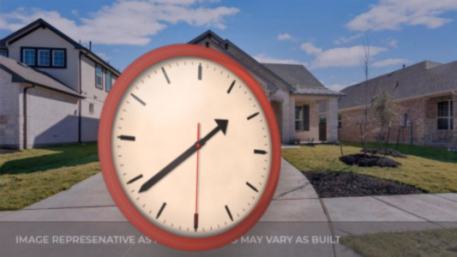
1:38:30
